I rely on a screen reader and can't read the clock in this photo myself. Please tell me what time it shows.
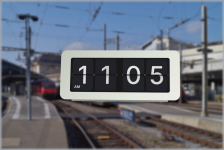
11:05
